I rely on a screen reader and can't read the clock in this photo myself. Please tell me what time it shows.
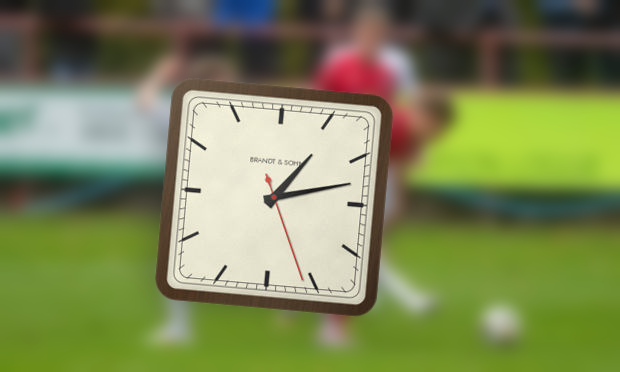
1:12:26
